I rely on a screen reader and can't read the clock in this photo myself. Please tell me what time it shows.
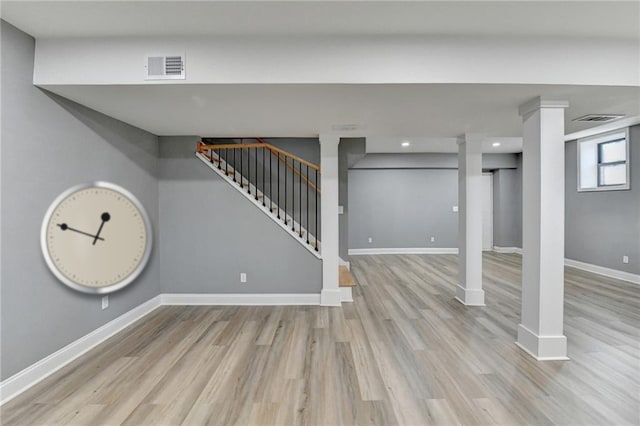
12:48
